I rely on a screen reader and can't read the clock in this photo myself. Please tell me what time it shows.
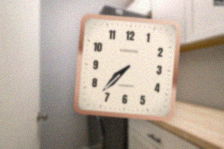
7:37
